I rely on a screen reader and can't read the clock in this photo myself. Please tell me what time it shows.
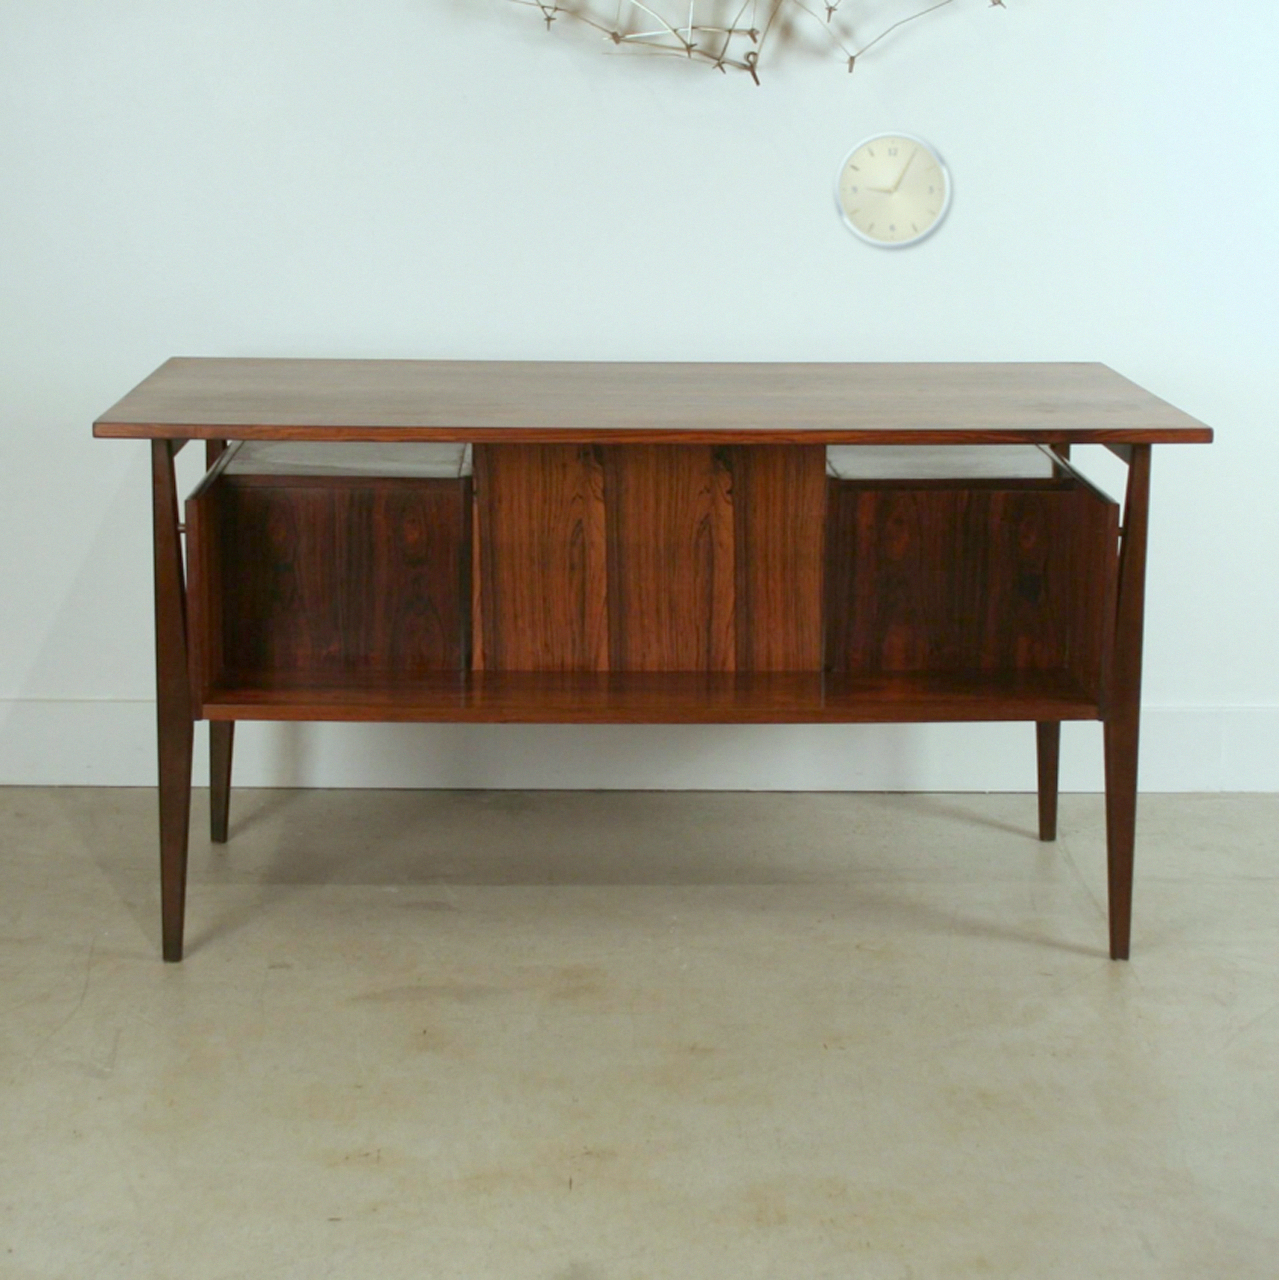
9:05
